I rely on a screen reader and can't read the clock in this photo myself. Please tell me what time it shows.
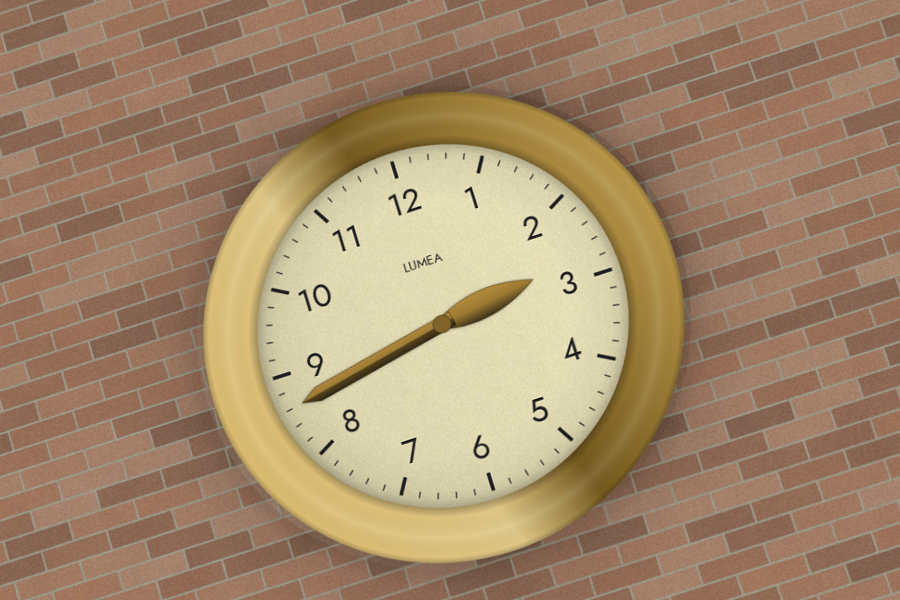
2:43
